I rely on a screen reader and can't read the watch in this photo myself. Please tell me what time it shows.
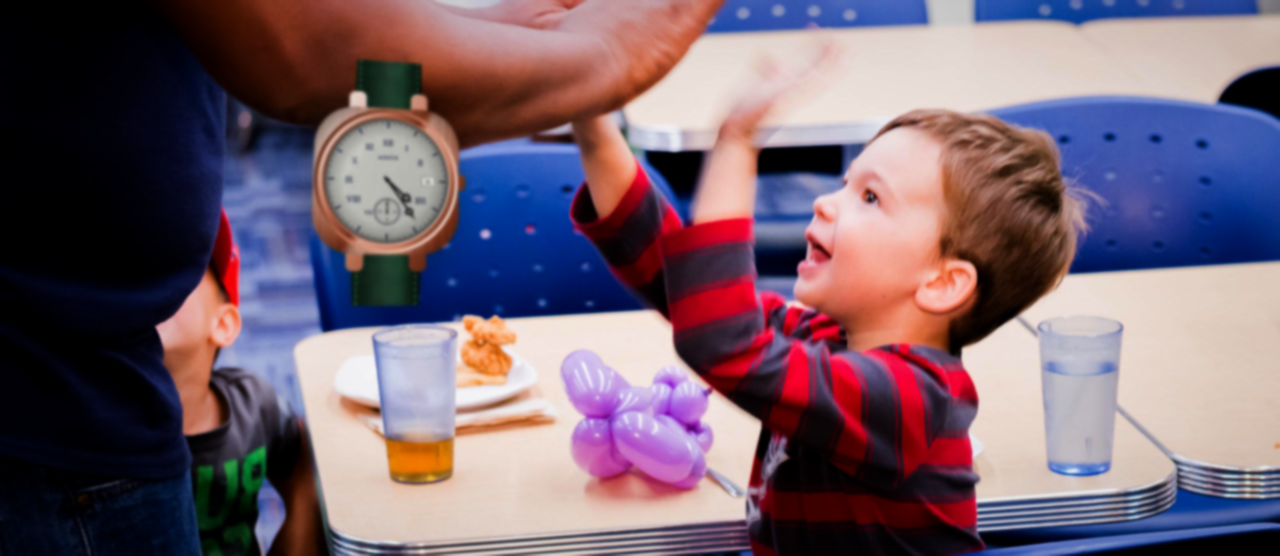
4:24
